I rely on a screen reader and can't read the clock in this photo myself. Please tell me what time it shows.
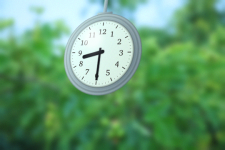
8:30
